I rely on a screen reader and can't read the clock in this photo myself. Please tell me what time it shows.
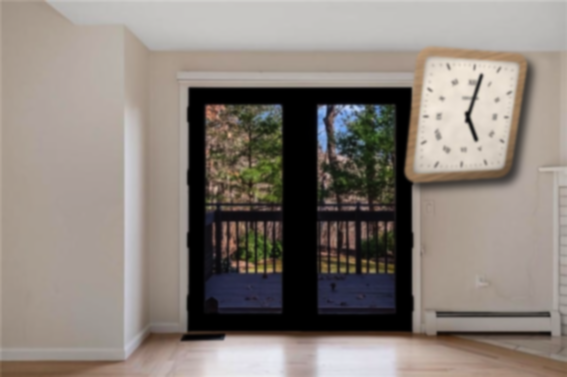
5:02
